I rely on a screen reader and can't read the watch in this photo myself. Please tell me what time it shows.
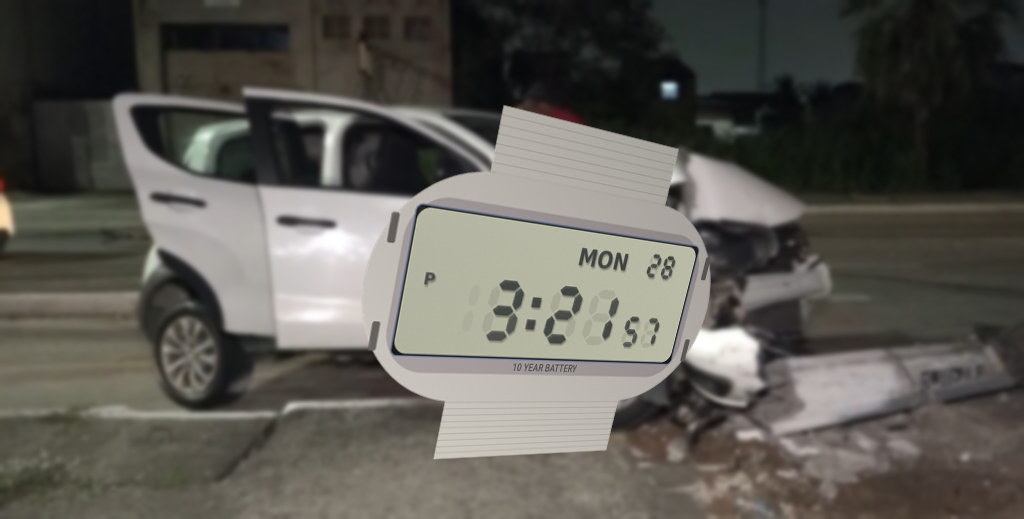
3:21:57
